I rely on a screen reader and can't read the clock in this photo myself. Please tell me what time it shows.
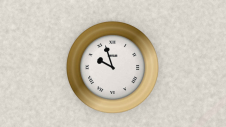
9:57
